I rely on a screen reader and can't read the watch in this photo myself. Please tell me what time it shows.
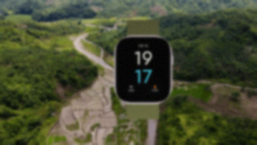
19:17
